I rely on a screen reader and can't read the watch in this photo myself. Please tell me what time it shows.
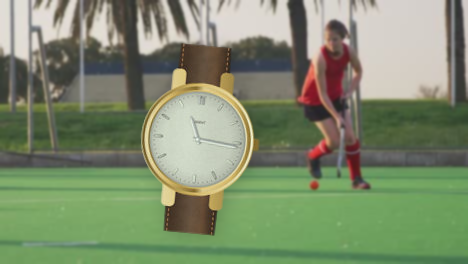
11:16
